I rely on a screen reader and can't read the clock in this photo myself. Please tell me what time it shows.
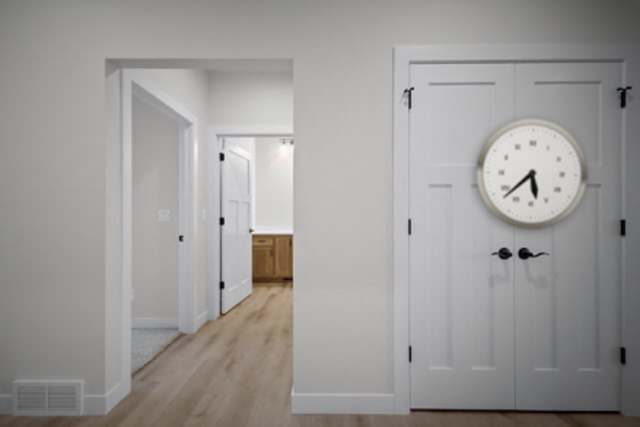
5:38
